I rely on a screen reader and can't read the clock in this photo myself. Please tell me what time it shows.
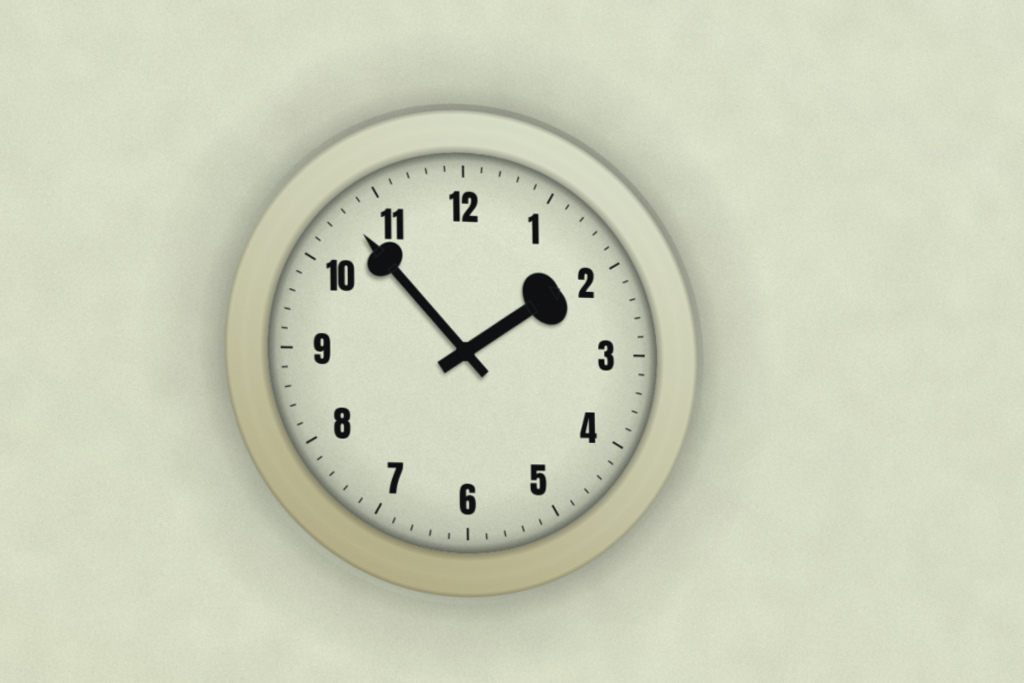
1:53
